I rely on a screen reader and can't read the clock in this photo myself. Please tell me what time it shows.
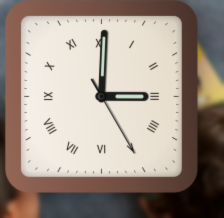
3:00:25
